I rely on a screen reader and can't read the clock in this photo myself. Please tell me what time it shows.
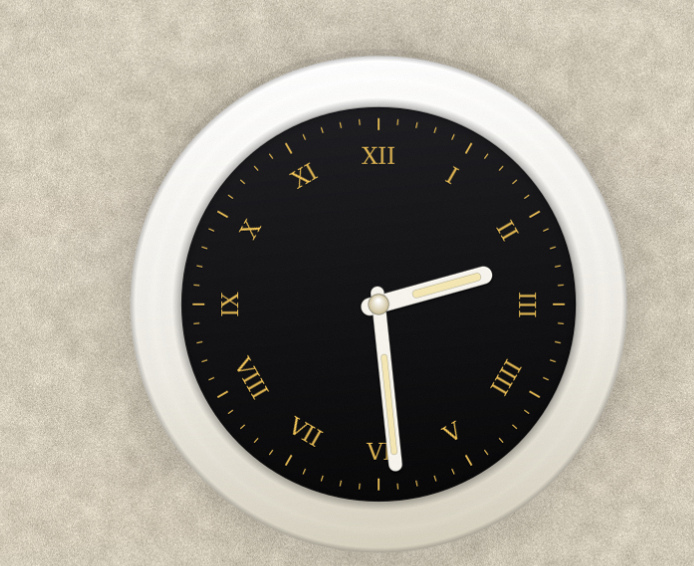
2:29
